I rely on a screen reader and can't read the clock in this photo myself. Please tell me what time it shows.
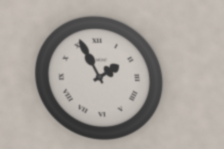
1:56
